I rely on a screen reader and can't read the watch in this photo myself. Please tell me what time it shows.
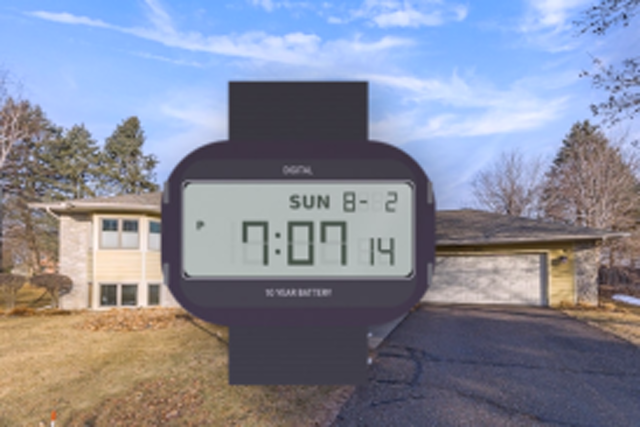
7:07:14
